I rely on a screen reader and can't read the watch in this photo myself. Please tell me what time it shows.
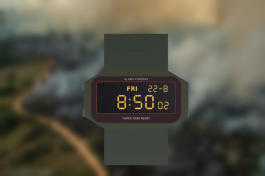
8:50:02
